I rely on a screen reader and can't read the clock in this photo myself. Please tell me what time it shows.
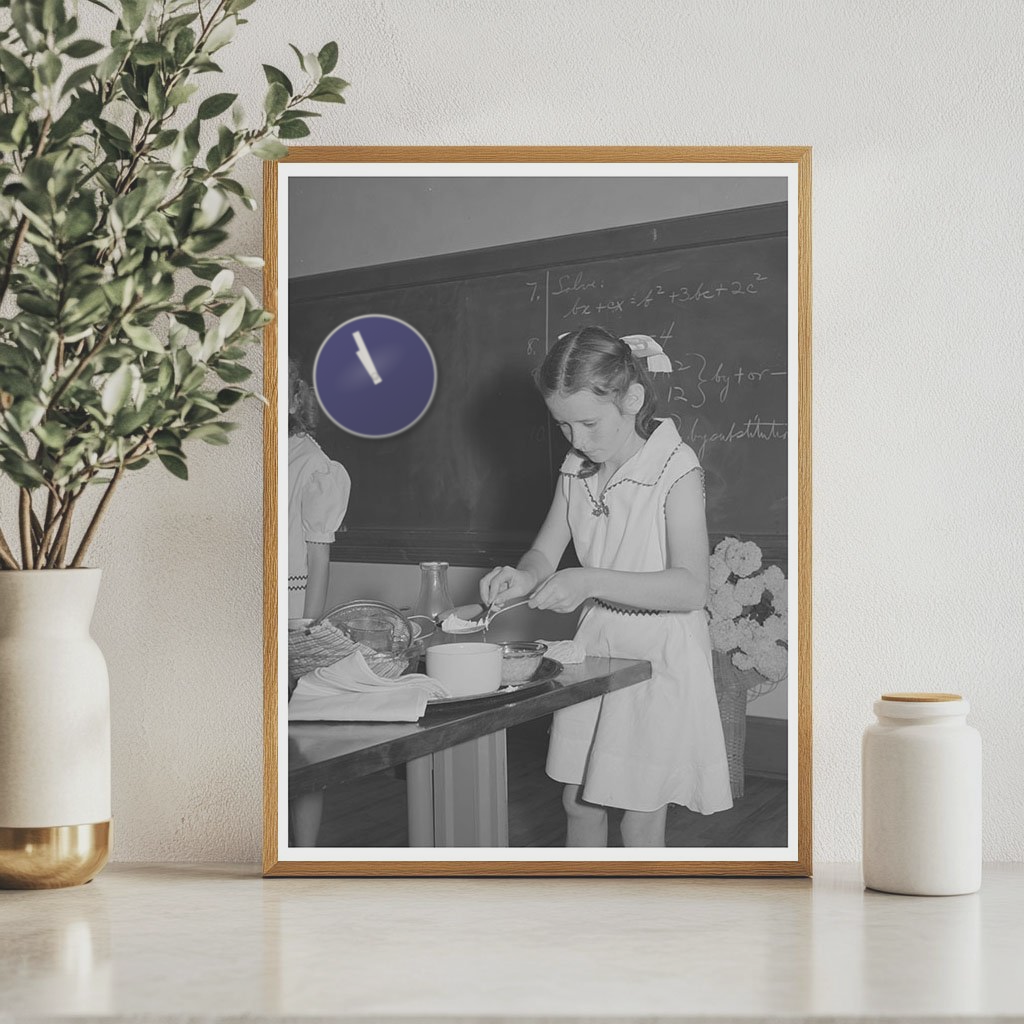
10:56
